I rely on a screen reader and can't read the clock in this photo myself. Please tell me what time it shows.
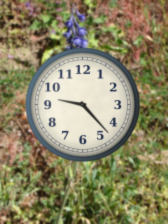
9:23
